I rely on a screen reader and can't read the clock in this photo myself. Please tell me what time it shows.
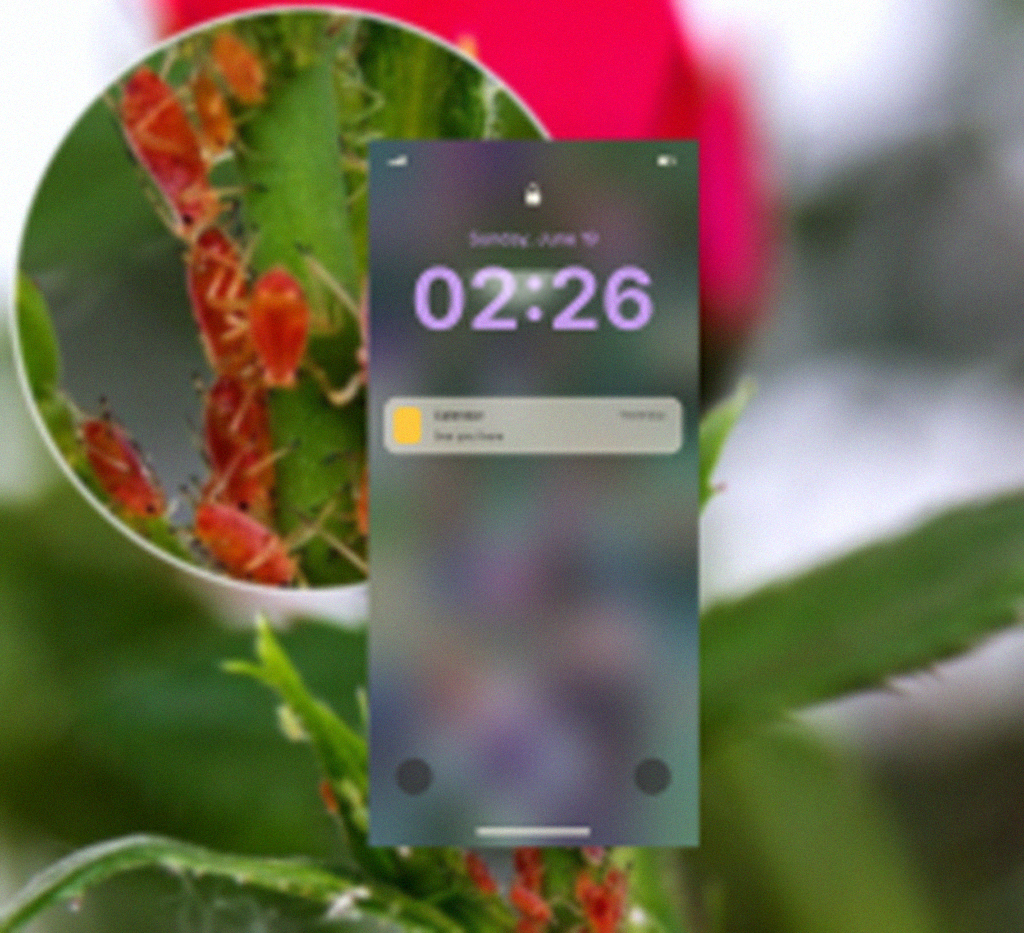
2:26
